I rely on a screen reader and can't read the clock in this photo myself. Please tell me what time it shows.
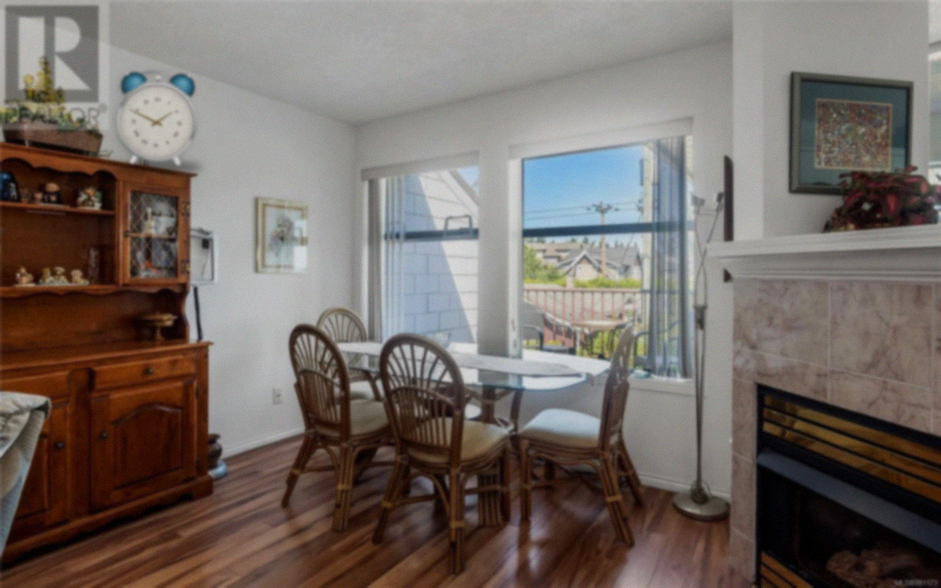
1:49
